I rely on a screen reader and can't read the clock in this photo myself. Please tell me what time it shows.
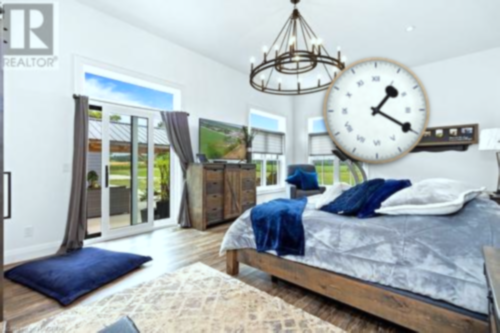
1:20
